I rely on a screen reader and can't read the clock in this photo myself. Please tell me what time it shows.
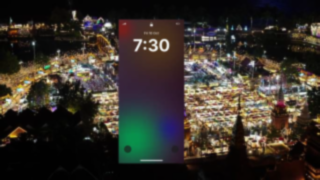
7:30
